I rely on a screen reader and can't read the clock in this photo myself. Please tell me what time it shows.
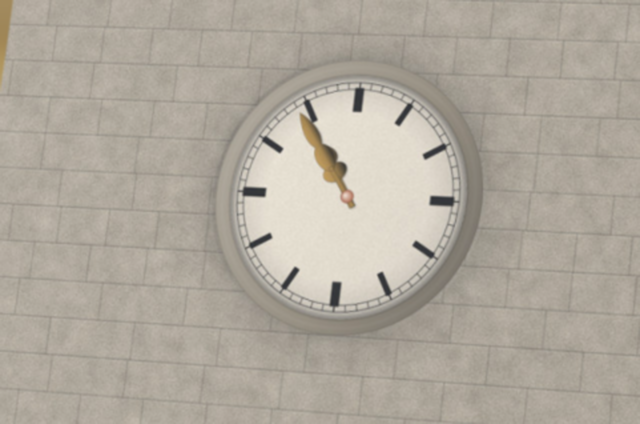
10:54
